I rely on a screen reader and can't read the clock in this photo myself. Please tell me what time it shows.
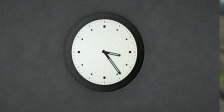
3:24
